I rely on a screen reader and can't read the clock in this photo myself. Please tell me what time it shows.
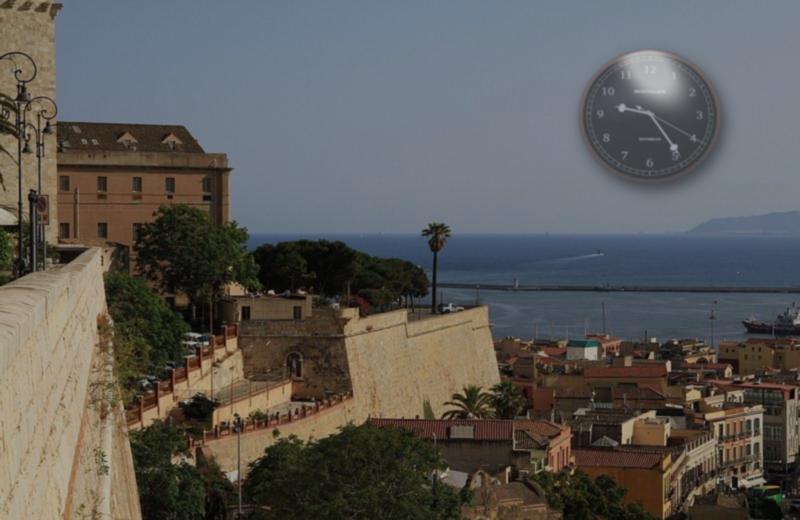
9:24:20
